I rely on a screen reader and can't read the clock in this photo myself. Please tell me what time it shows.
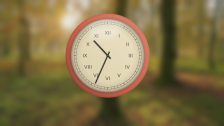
10:34
